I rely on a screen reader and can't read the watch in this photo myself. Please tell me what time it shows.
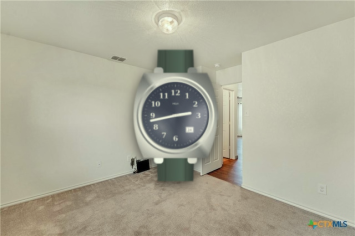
2:43
